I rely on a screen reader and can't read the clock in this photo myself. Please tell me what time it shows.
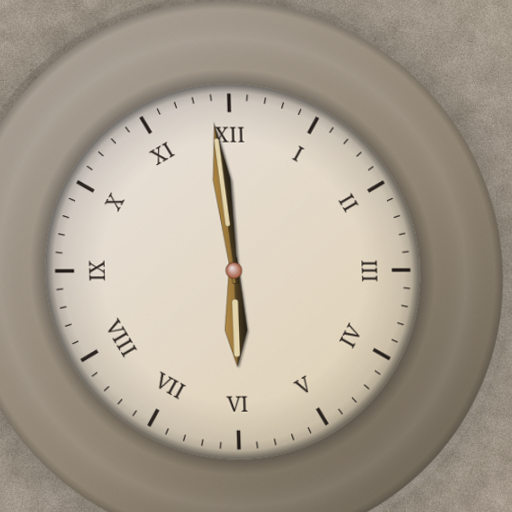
5:59
